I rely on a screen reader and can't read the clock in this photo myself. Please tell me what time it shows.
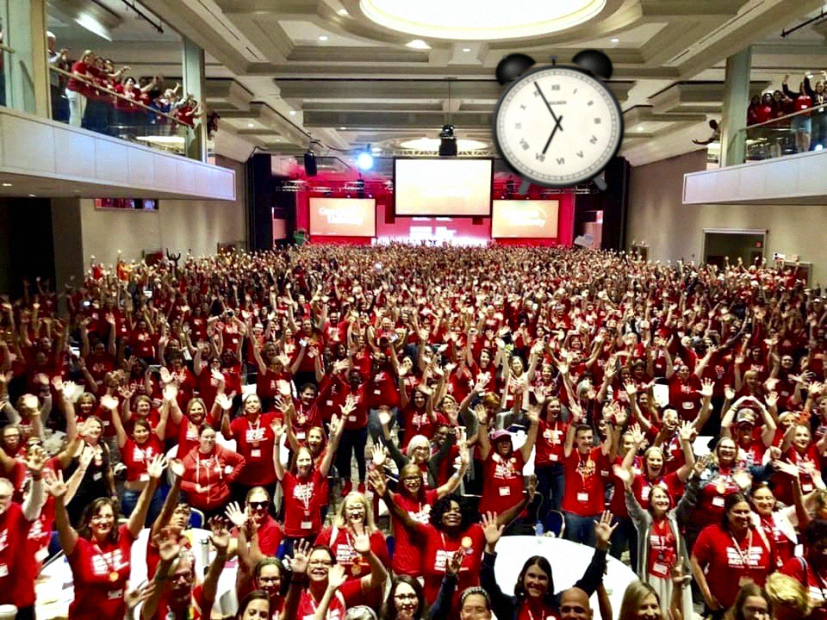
6:56
